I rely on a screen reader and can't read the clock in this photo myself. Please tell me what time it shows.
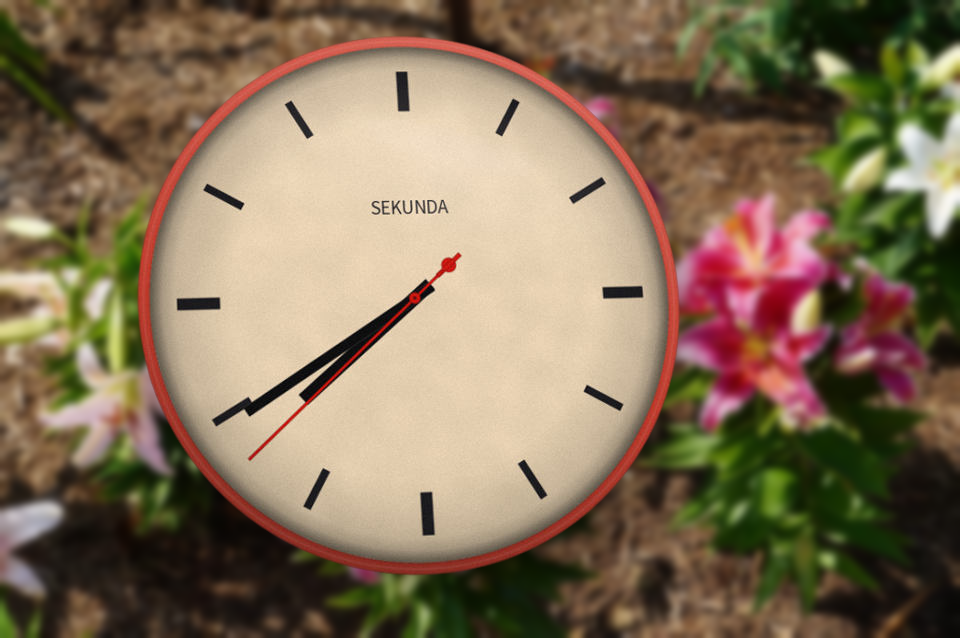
7:39:38
